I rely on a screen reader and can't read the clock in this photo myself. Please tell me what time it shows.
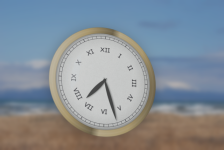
7:27
